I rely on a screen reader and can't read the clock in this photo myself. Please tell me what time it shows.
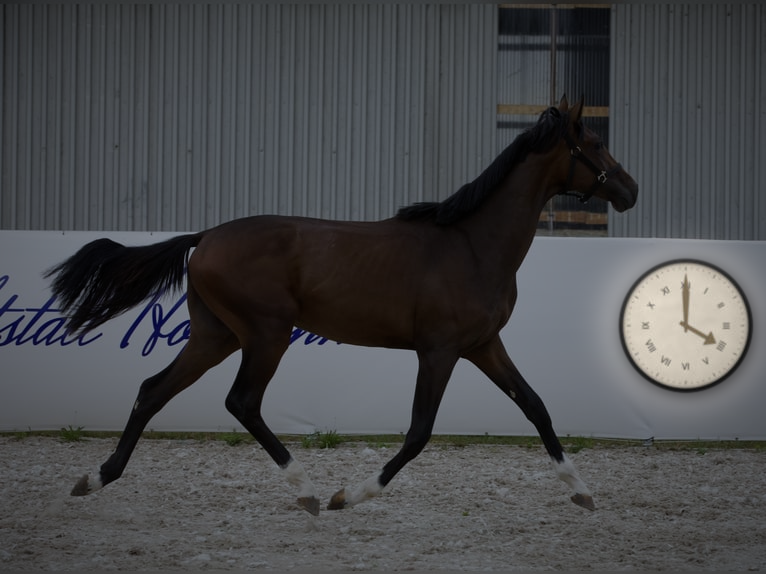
4:00
